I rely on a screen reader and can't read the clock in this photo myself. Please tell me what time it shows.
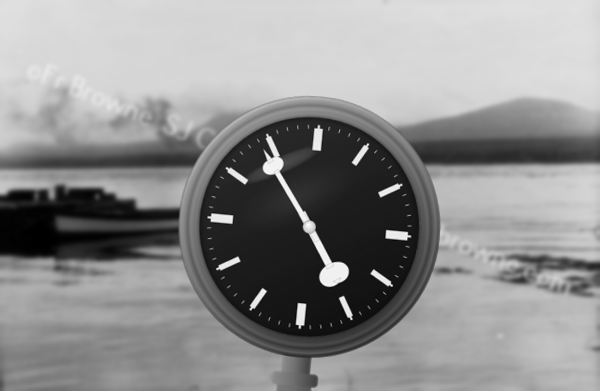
4:54
